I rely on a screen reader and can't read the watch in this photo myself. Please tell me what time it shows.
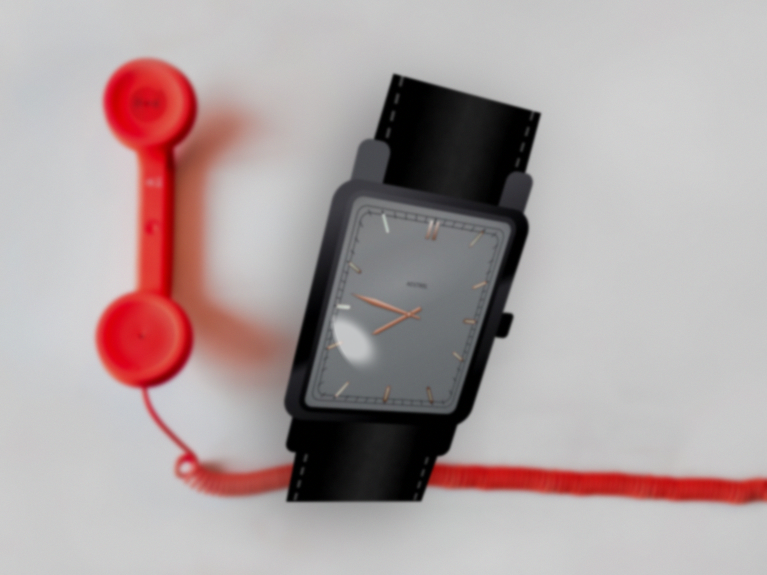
7:47
